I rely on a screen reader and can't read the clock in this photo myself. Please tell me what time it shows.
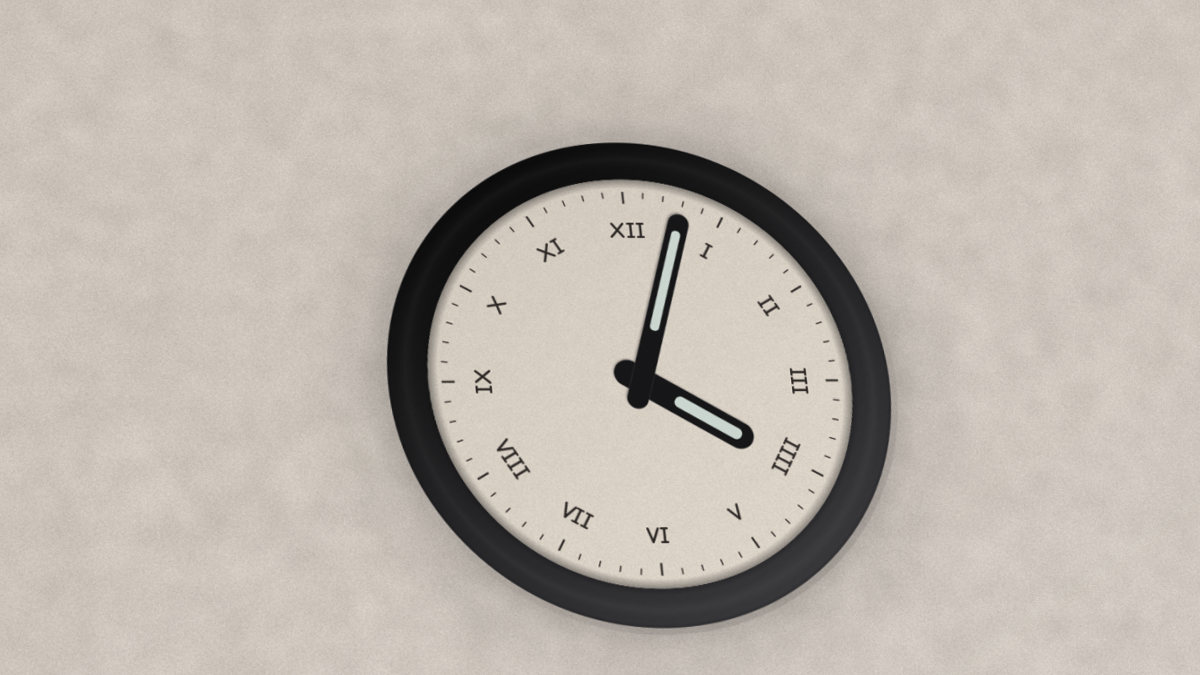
4:03
